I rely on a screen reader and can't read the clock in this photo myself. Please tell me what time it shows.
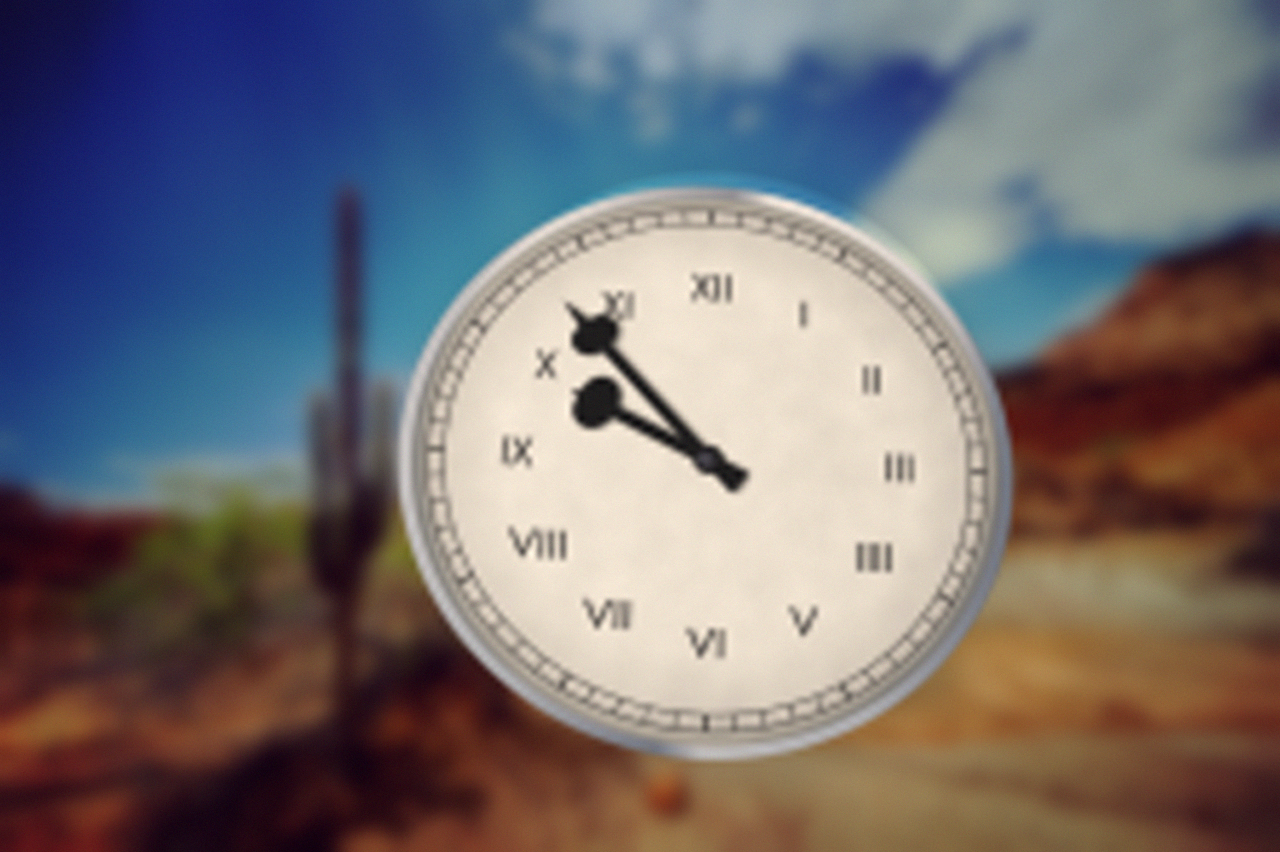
9:53
